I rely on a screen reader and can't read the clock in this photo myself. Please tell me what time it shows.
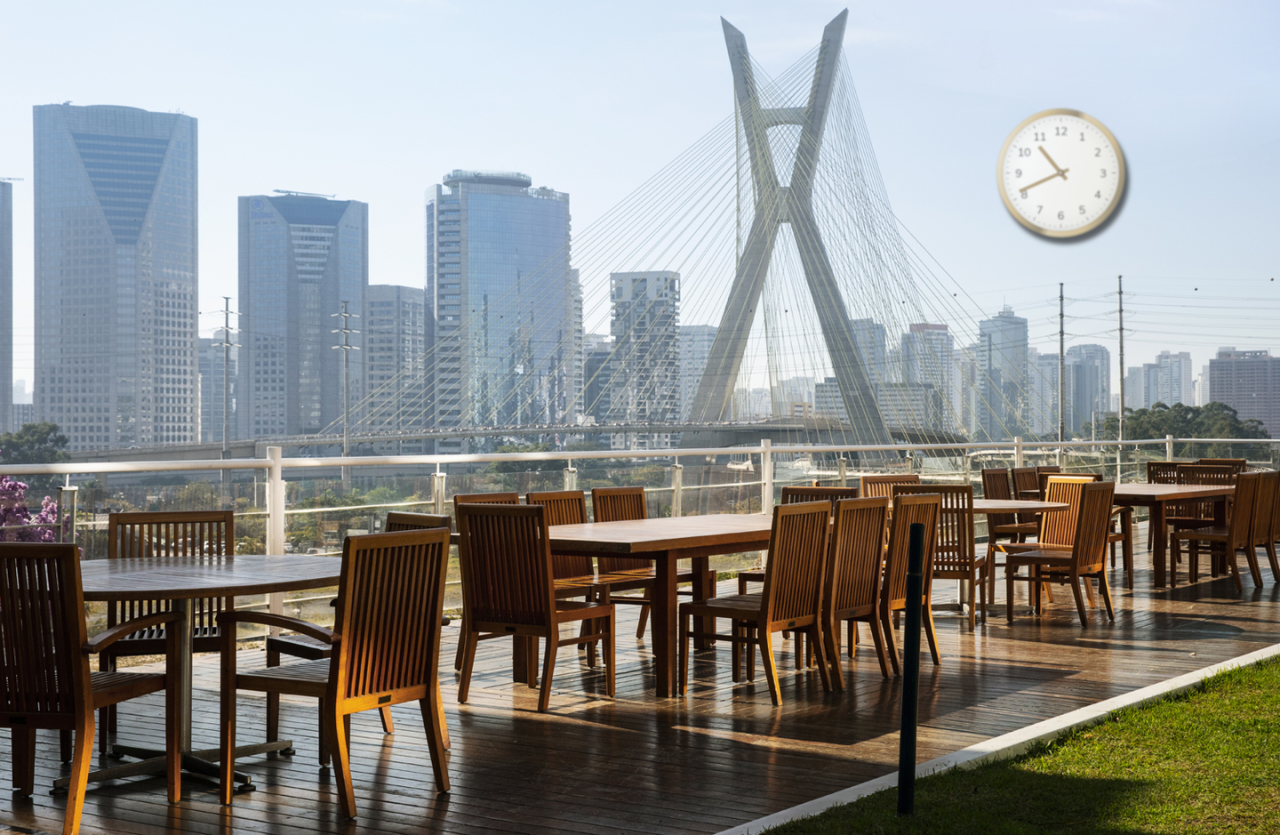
10:41
